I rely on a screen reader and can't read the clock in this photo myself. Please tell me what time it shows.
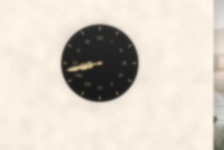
8:43
